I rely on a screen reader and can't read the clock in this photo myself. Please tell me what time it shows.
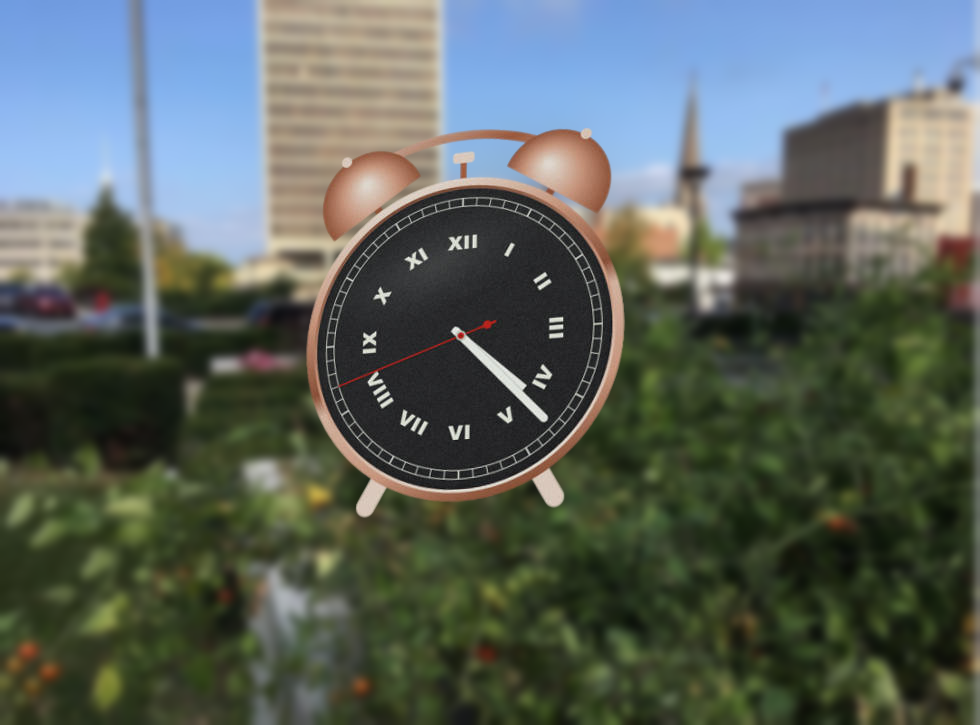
4:22:42
